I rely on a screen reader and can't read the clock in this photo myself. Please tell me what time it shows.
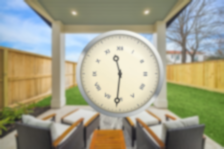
11:31
